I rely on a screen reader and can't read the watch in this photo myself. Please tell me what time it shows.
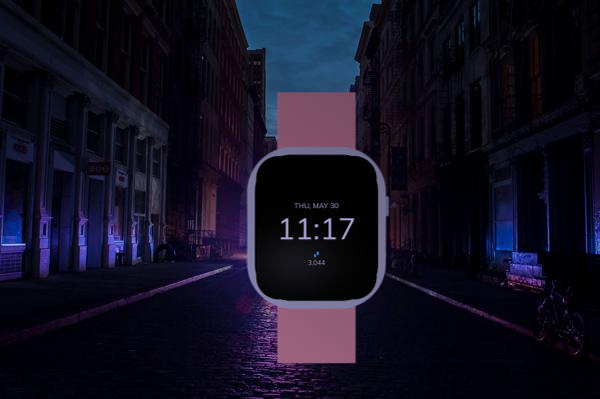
11:17
